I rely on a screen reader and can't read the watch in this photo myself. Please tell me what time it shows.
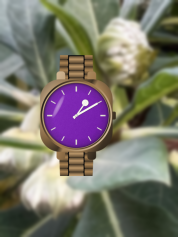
1:10
